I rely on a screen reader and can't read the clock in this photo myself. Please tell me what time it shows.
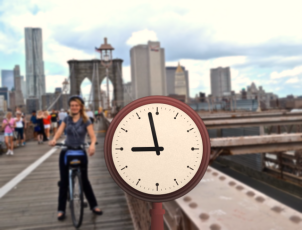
8:58
